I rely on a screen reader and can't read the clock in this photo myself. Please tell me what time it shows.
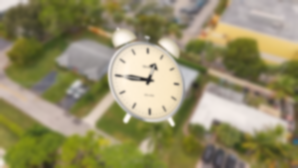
12:45
